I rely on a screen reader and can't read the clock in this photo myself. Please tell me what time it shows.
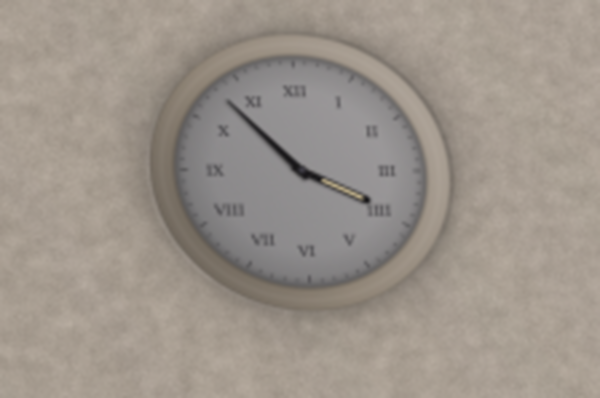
3:53
